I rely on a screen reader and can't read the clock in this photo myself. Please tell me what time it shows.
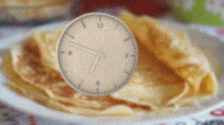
6:48
